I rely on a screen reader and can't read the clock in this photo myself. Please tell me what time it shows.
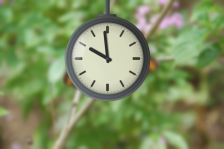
9:59
